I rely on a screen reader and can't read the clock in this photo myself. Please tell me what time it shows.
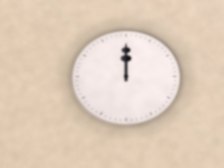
12:00
